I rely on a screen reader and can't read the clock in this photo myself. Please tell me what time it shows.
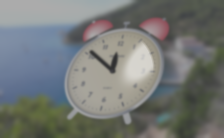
11:51
